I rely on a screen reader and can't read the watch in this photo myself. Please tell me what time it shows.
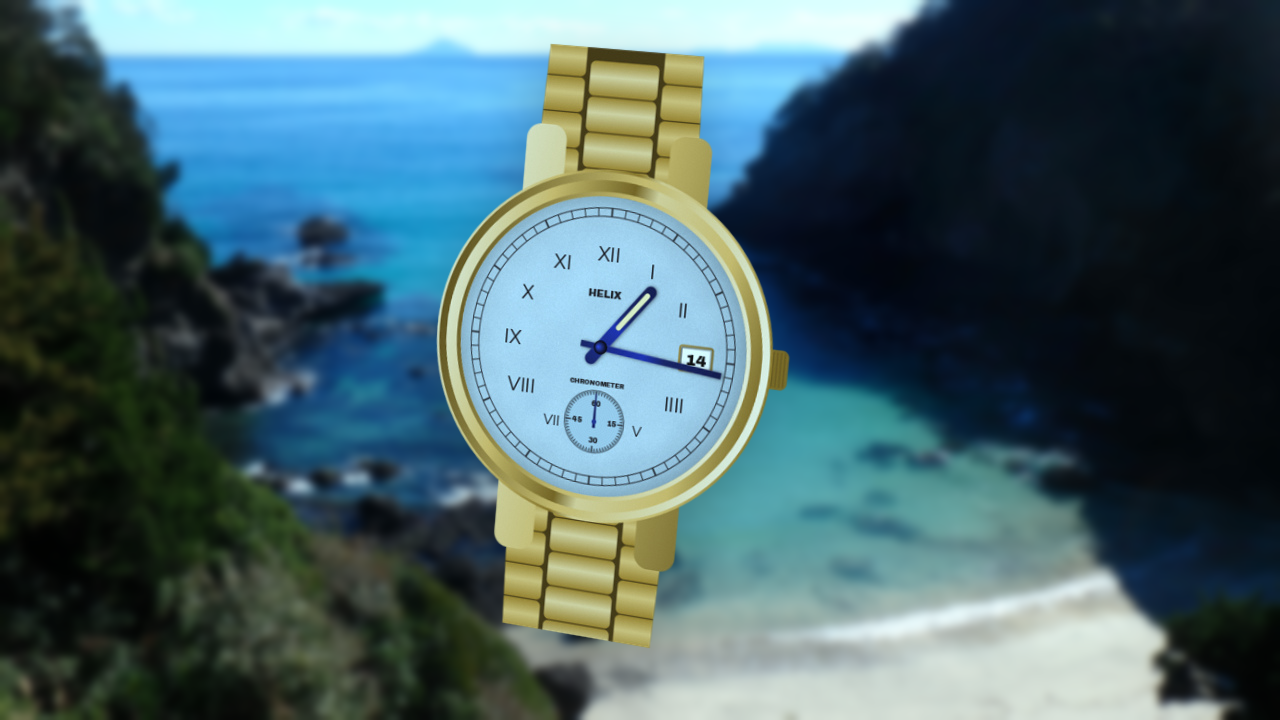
1:16
